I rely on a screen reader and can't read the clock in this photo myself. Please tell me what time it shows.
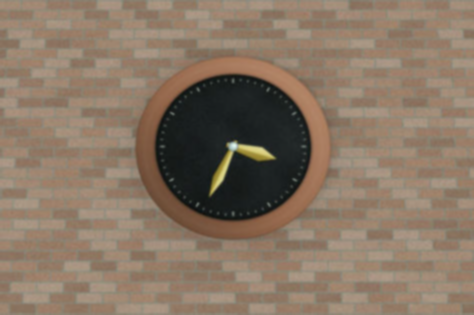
3:34
